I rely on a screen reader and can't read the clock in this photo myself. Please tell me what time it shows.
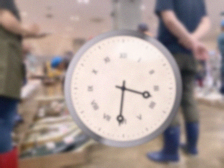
3:31
